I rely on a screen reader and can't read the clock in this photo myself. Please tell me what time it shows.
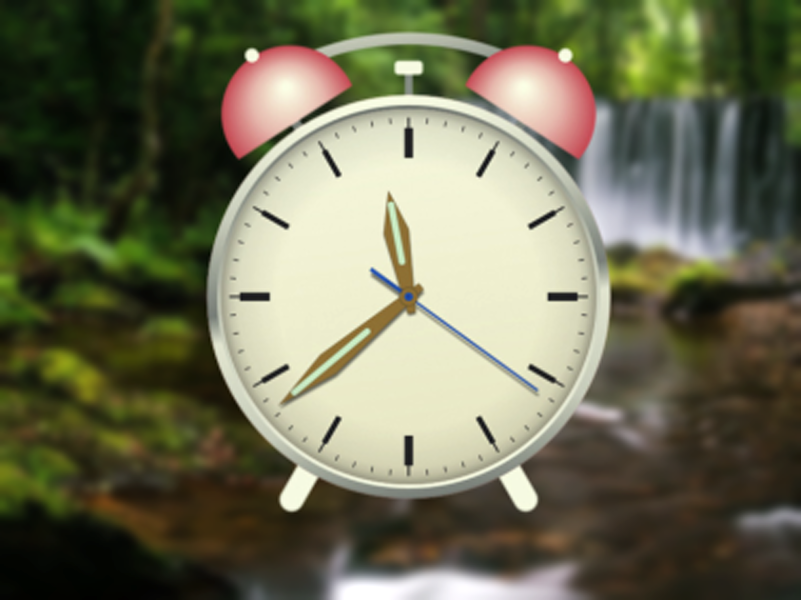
11:38:21
